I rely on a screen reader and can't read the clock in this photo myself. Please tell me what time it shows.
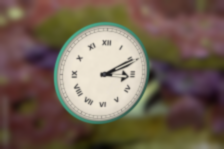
3:11
